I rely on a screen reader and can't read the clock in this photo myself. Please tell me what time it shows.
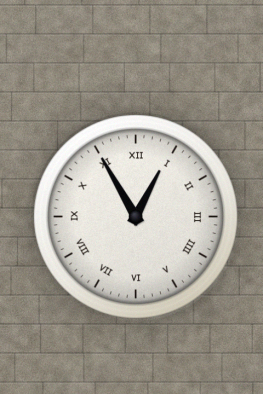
12:55
